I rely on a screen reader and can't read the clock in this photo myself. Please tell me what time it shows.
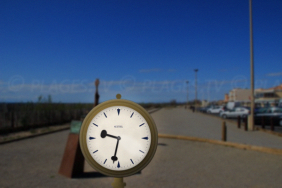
9:32
